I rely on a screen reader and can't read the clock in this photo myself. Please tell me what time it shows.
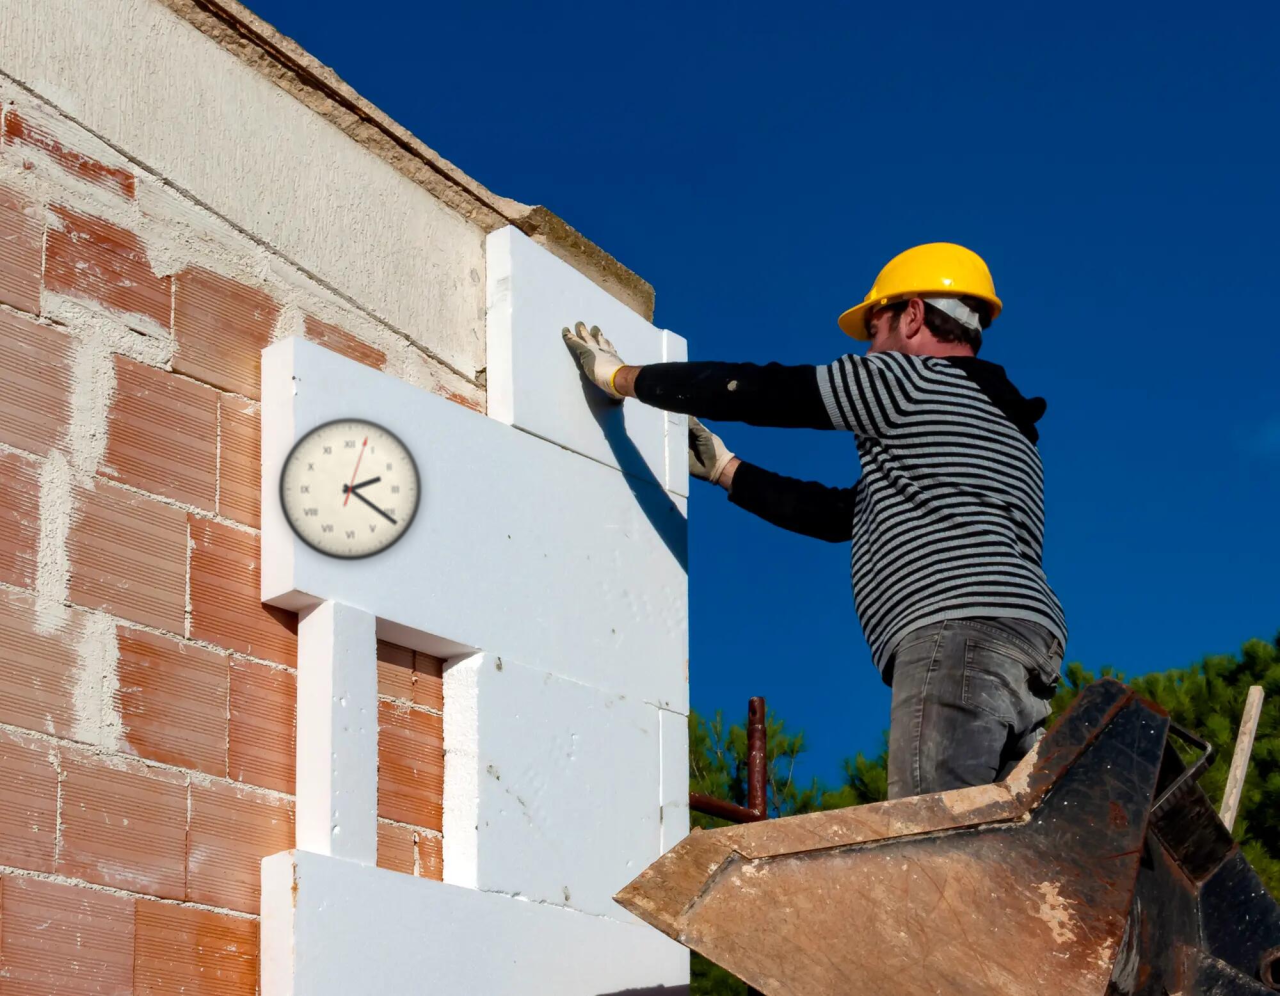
2:21:03
